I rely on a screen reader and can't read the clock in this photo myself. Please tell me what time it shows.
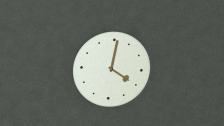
4:01
